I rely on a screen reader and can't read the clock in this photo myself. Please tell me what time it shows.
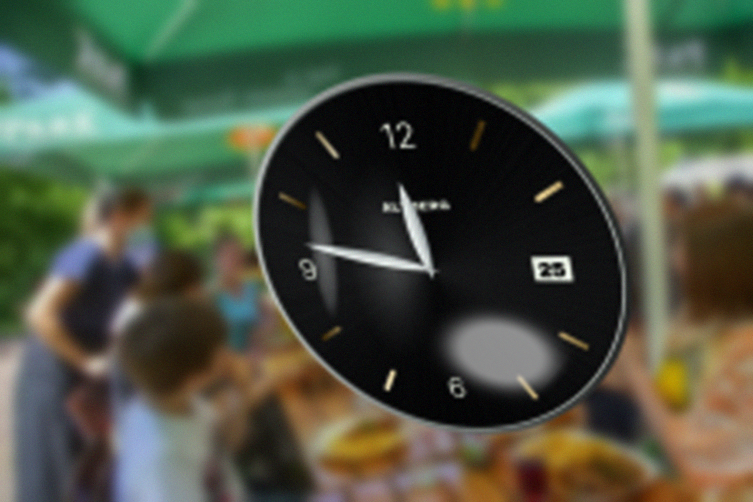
11:47
